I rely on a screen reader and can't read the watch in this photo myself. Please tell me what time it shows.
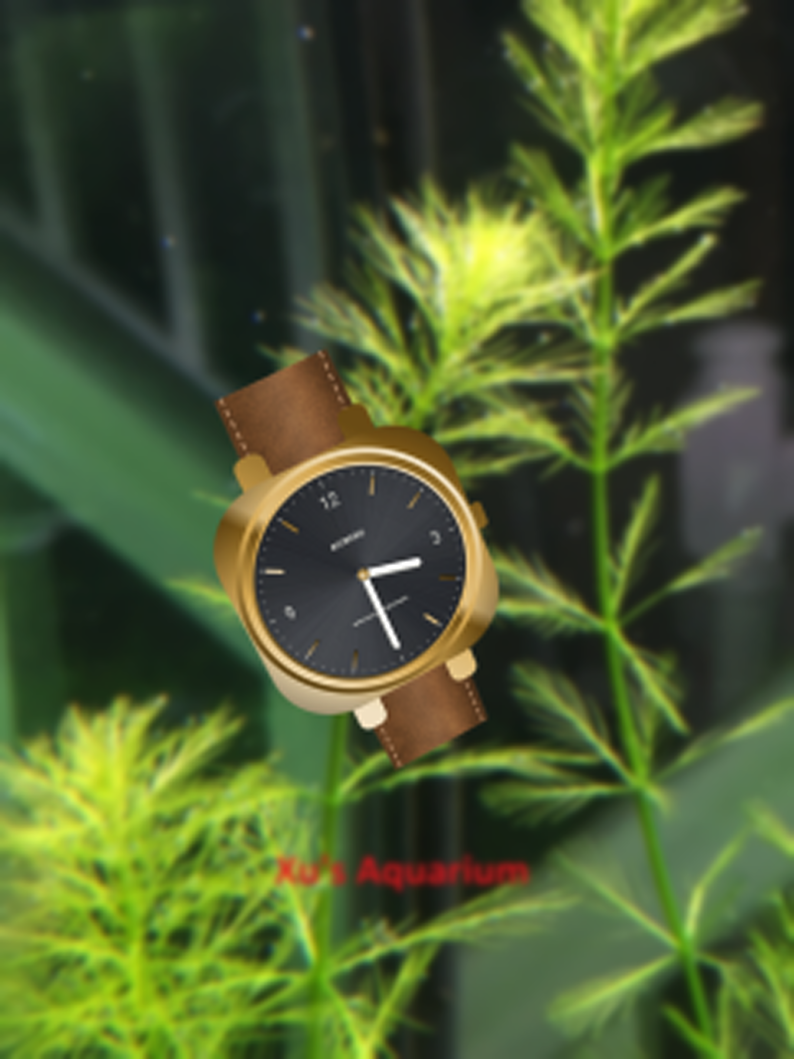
3:30
